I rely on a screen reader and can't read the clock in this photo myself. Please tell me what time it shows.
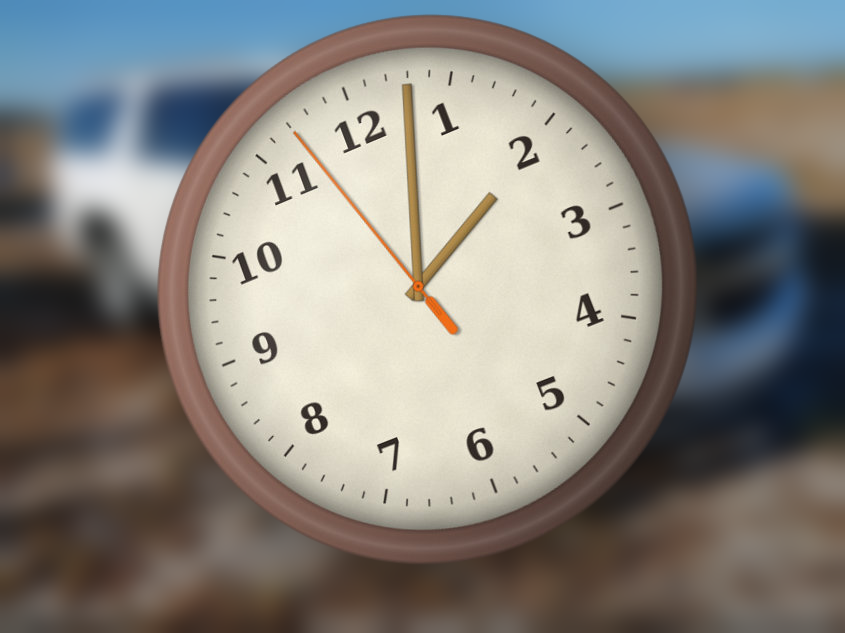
2:02:57
